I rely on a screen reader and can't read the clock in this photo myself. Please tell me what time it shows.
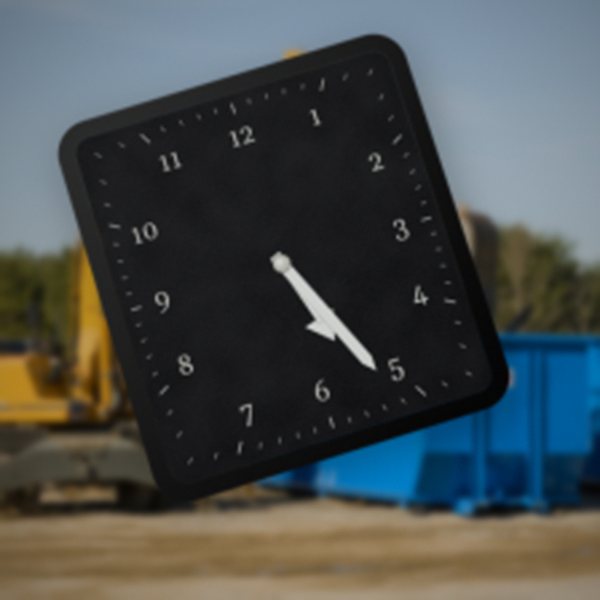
5:26
